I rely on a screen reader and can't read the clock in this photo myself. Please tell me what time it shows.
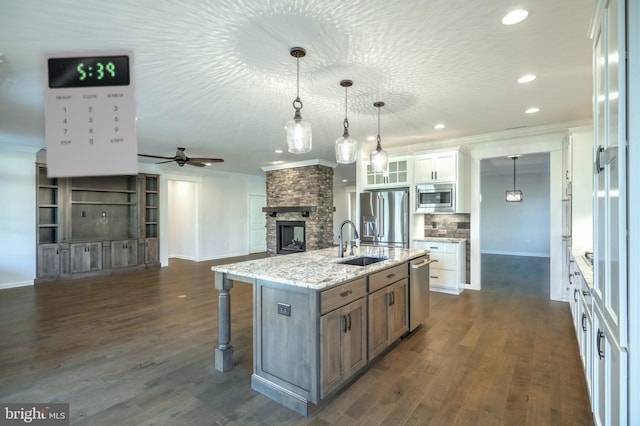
5:39
